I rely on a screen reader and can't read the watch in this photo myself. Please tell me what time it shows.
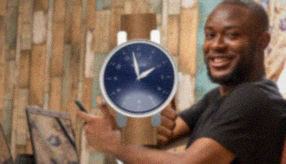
1:58
